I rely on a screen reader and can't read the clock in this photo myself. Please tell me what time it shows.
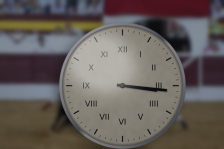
3:16
